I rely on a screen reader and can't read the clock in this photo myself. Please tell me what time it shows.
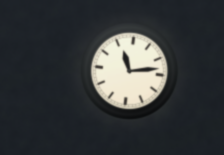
11:13
